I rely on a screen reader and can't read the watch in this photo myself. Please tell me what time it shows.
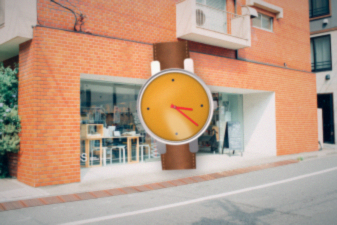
3:22
